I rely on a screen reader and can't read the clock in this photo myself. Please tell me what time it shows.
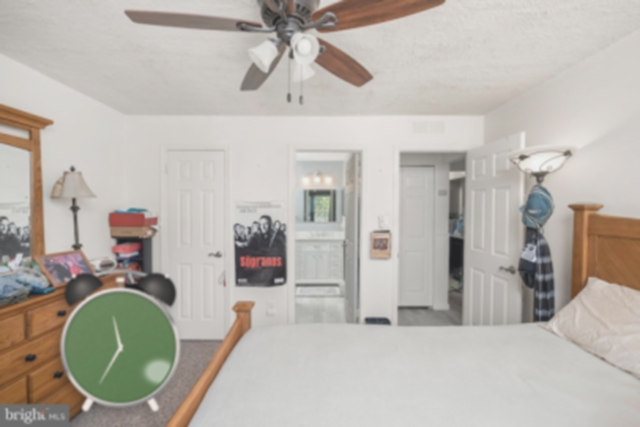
11:35
